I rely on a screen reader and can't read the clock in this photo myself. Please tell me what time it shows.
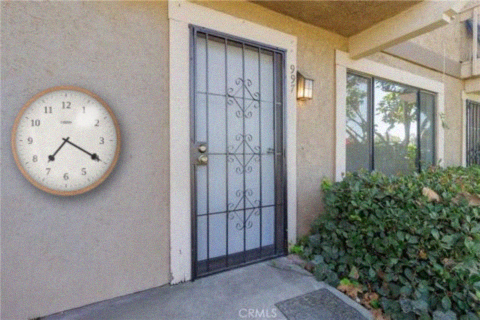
7:20
